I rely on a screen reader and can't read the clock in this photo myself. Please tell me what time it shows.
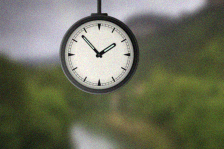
1:53
